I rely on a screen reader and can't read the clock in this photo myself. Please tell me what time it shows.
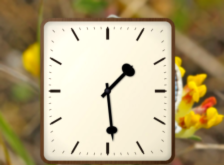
1:29
